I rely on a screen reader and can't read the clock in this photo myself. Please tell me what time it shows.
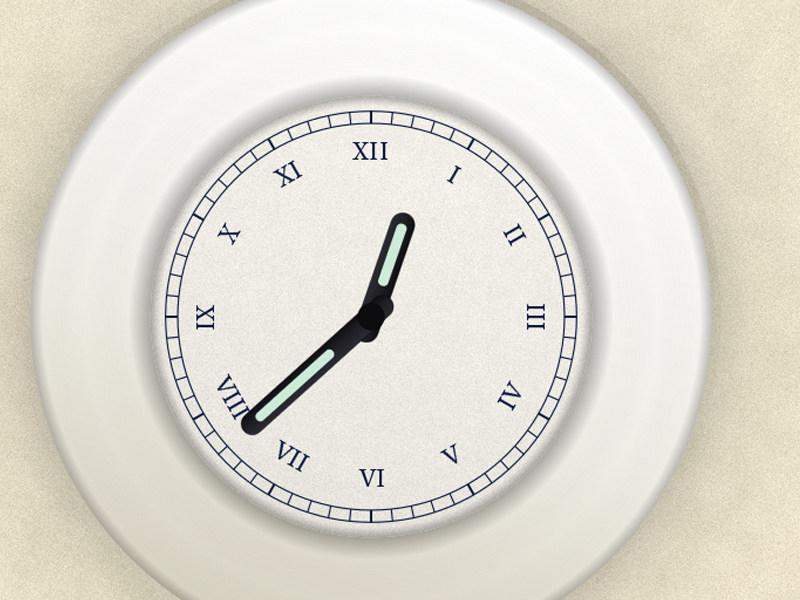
12:38
